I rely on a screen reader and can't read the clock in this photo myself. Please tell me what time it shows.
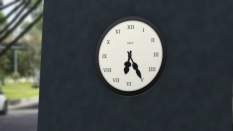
6:25
